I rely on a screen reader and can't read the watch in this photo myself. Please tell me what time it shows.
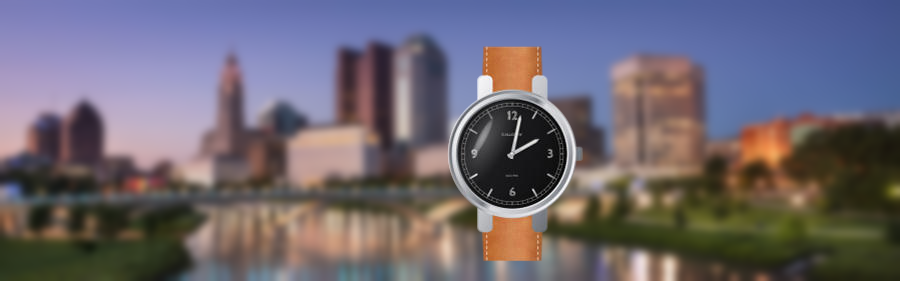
2:02
